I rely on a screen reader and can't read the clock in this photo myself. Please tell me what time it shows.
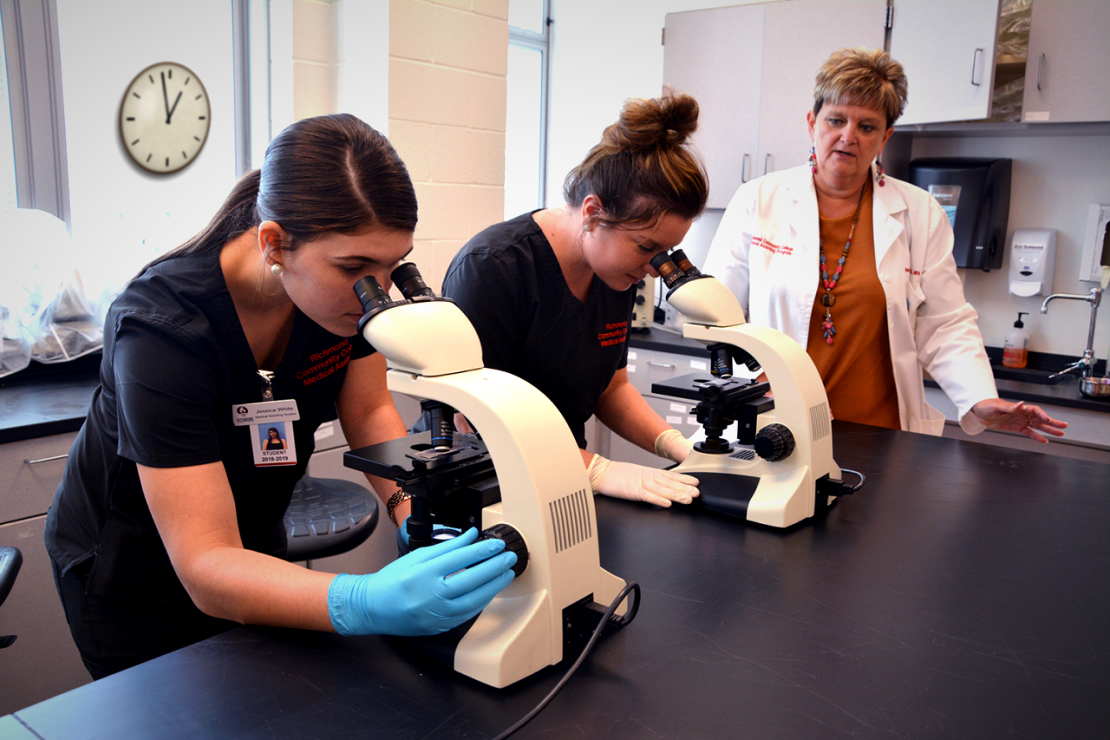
12:58
